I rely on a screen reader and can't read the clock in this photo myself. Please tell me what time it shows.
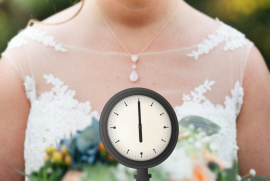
6:00
